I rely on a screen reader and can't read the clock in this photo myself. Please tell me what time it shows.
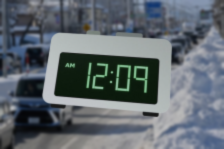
12:09
